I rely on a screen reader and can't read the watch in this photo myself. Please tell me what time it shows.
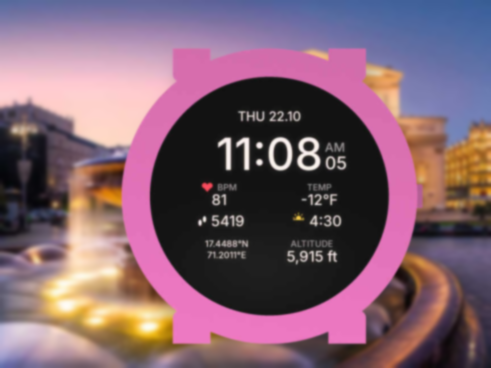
11:08:05
